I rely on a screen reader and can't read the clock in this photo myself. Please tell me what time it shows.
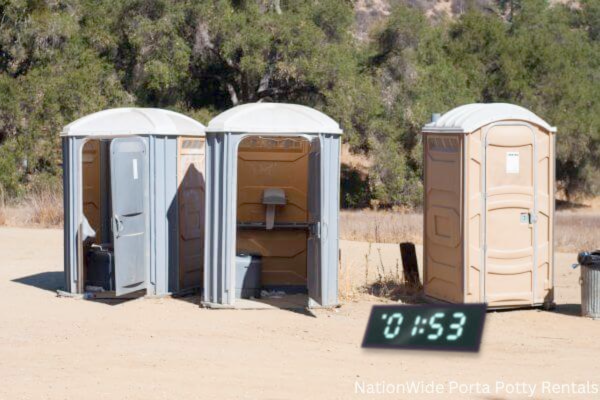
1:53
